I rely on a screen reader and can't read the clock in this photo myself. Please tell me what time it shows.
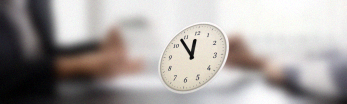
11:53
